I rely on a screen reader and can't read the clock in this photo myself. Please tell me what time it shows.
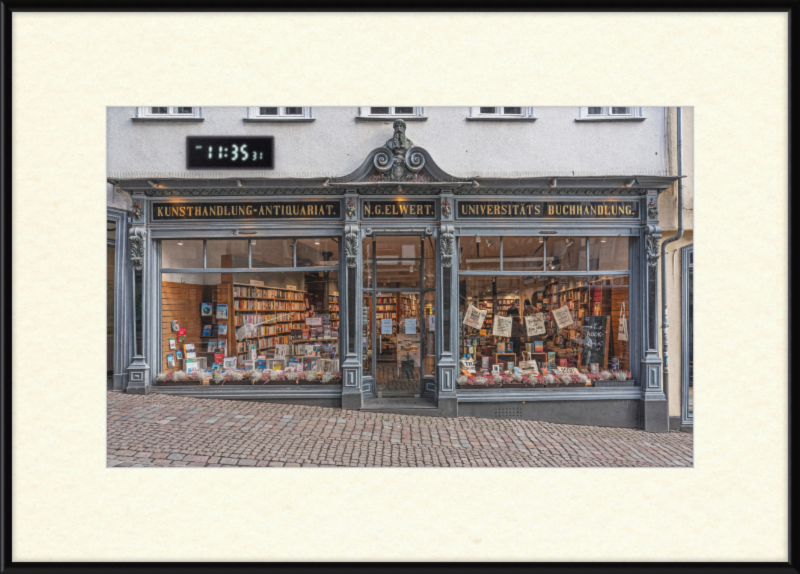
11:35
